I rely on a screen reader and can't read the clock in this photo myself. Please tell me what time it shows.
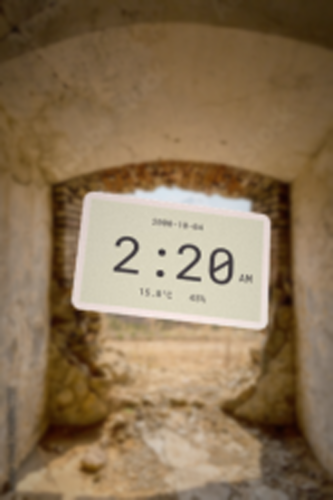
2:20
